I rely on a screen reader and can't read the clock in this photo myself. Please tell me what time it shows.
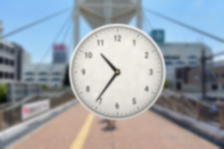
10:36
